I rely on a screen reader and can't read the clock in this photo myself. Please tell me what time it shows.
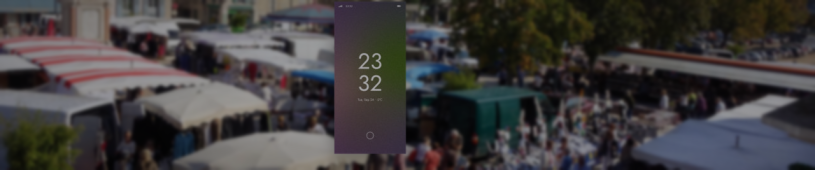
23:32
